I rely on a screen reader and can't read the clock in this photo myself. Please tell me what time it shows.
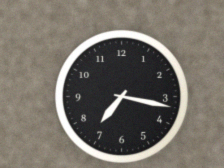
7:17
